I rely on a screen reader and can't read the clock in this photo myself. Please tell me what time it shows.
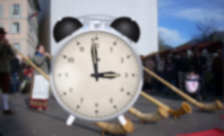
2:59
